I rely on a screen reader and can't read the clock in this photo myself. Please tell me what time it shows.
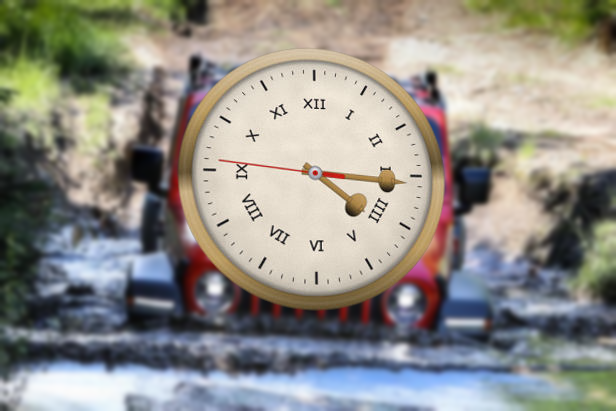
4:15:46
